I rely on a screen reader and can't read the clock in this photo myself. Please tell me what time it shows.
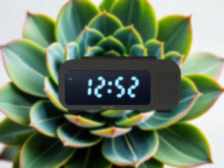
12:52
